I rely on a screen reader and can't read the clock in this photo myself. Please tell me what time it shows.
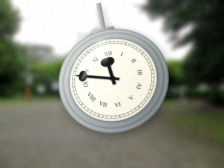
11:48
